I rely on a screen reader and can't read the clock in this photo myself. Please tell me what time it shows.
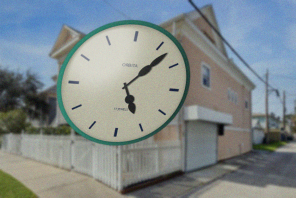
5:07
